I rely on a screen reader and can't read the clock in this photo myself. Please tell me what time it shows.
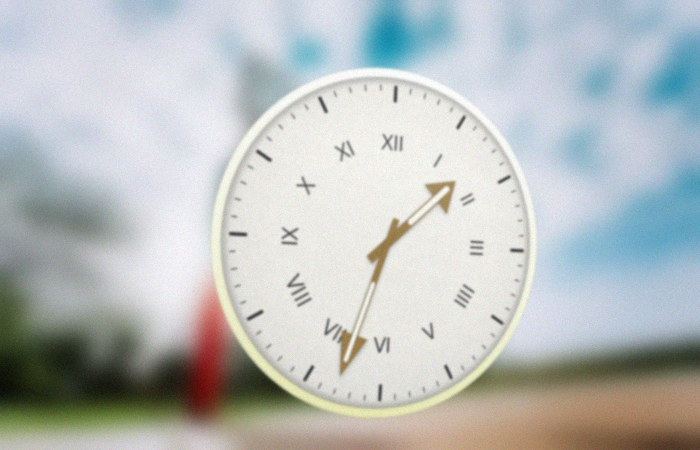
1:33
